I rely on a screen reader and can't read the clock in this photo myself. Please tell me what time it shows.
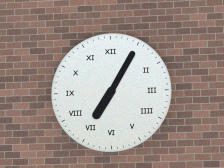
7:05
